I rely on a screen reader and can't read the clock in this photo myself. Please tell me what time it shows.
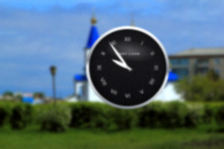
9:54
